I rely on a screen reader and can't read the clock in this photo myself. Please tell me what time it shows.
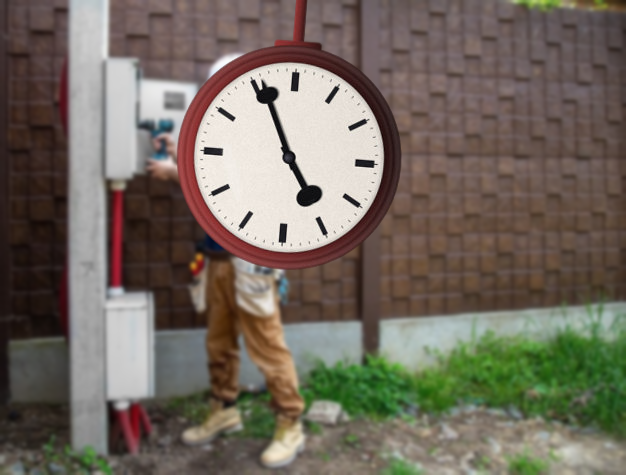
4:56
